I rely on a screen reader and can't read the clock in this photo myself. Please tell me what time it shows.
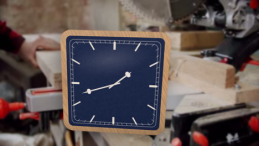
1:42
